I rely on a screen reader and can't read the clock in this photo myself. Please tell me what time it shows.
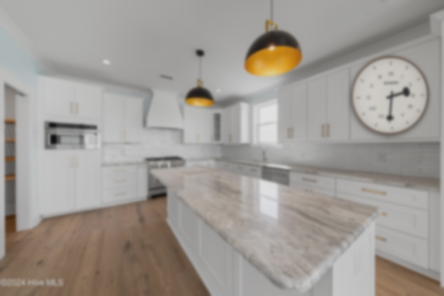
2:31
